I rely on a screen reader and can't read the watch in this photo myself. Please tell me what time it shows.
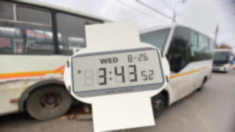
3:43:52
